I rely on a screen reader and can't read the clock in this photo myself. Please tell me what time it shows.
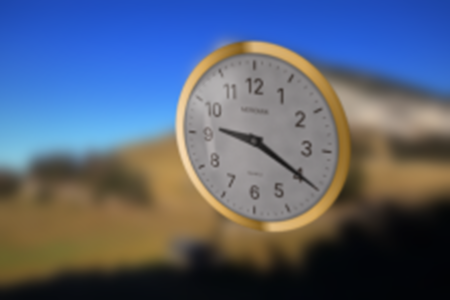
9:20
